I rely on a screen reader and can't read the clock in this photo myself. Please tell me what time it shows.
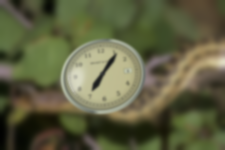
7:06
